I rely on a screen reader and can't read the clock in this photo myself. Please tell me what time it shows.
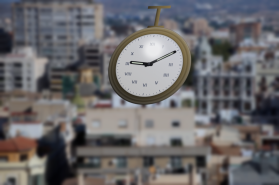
9:10
